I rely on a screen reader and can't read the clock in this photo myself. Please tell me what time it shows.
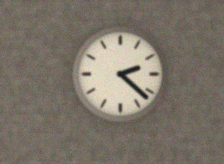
2:22
